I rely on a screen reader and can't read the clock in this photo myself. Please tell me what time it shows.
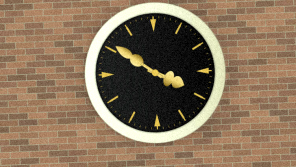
3:51
